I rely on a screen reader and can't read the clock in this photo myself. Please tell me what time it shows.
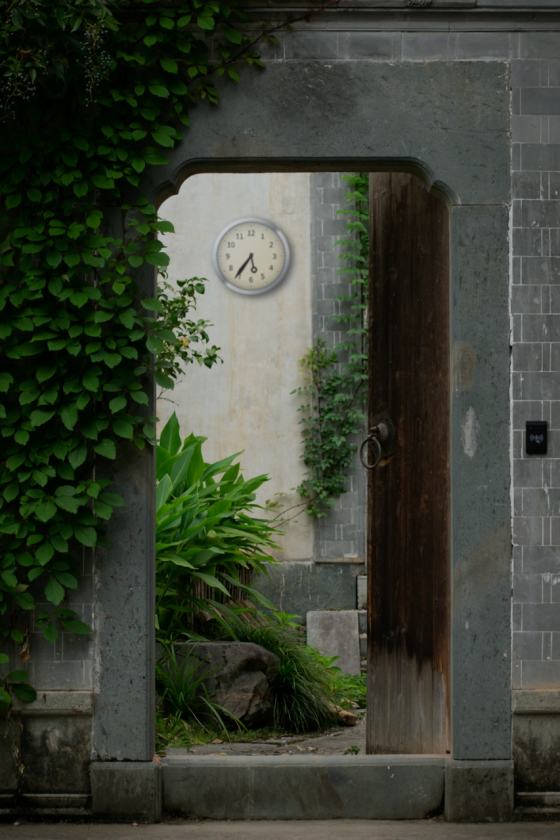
5:36
